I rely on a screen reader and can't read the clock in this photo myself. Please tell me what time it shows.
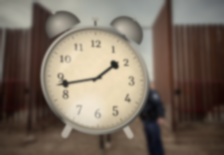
1:43
